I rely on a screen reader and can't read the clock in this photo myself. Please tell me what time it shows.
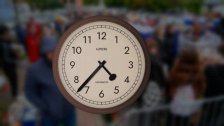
4:37
